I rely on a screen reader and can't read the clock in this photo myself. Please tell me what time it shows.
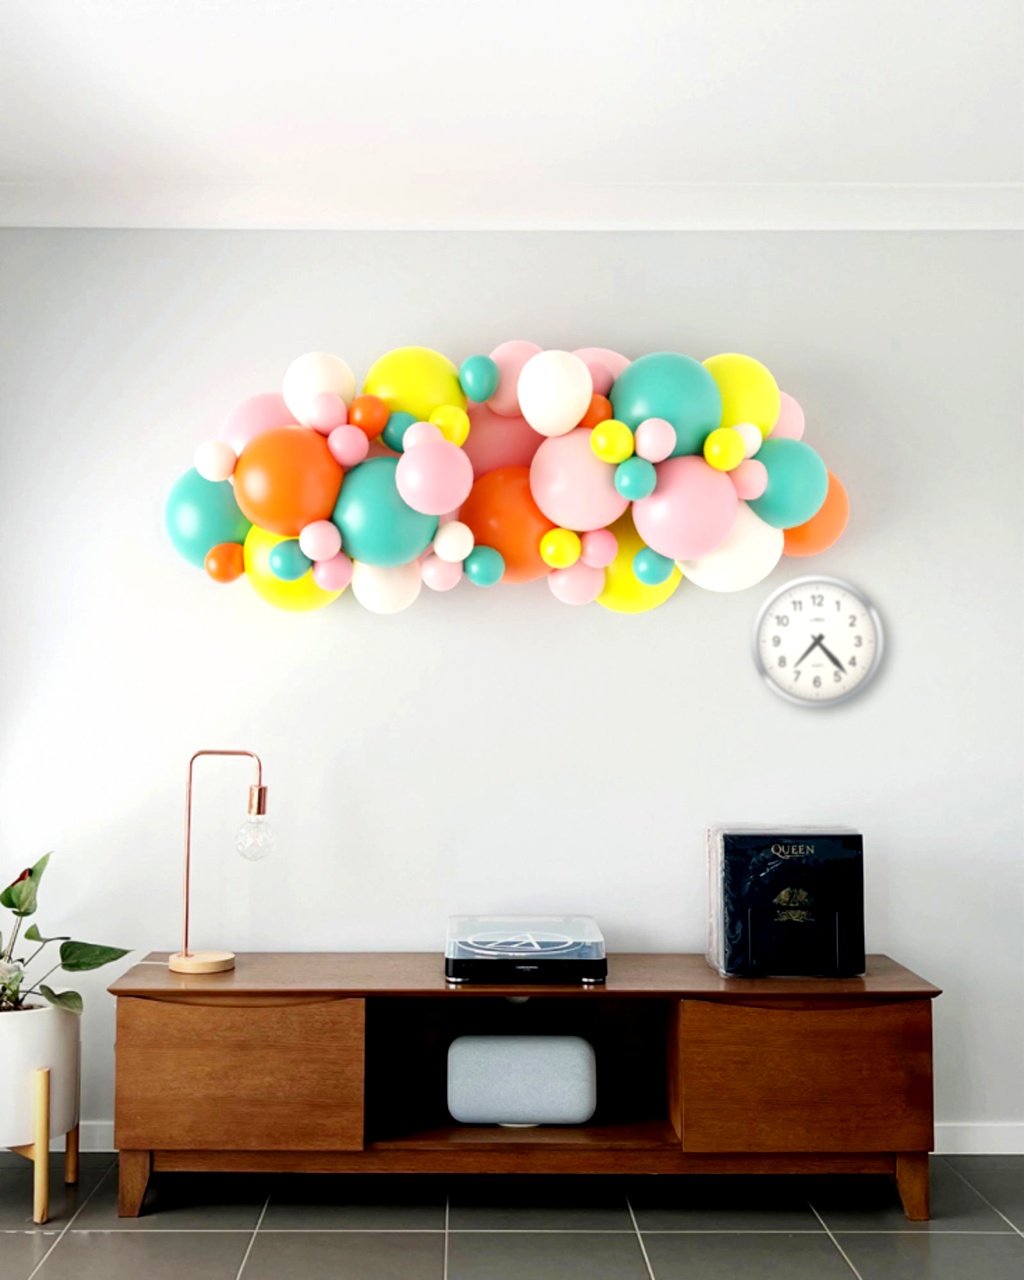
7:23
